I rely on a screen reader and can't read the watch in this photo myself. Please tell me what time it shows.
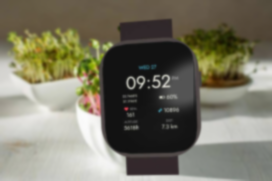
9:52
